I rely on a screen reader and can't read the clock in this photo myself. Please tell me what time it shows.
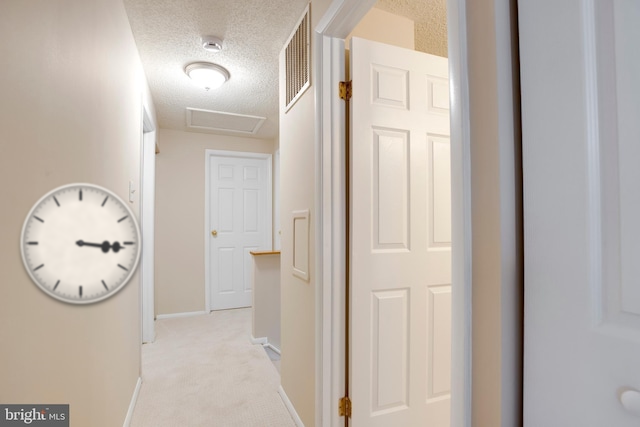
3:16
